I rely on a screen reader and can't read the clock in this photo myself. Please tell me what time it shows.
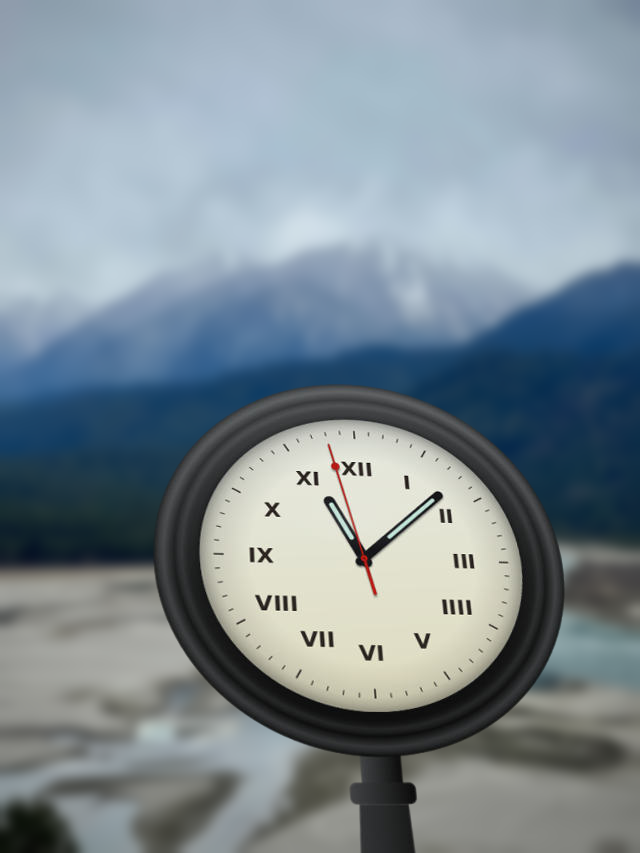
11:07:58
